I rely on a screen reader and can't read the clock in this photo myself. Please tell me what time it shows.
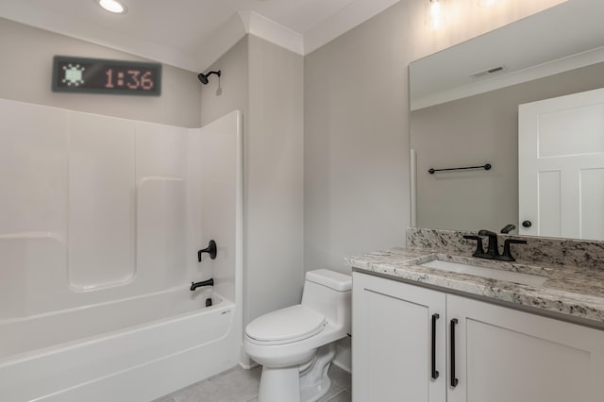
1:36
